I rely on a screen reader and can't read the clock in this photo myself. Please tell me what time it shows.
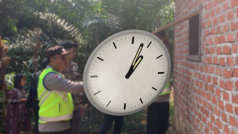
1:03
